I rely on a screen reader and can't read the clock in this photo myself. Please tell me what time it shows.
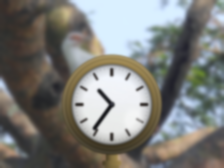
10:36
